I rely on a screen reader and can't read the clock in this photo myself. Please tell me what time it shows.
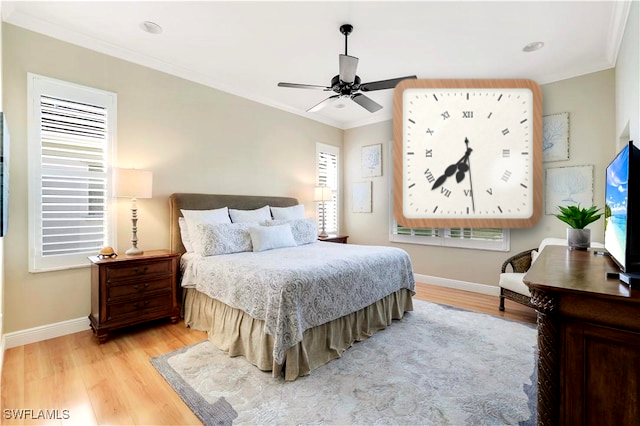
6:37:29
